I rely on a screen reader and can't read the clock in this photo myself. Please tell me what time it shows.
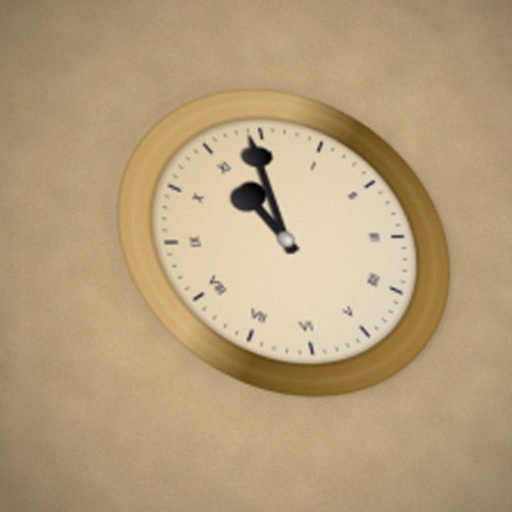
10:59
